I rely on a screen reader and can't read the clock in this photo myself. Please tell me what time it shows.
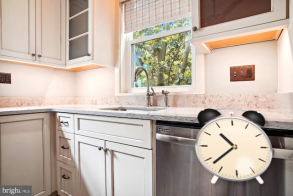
10:38
